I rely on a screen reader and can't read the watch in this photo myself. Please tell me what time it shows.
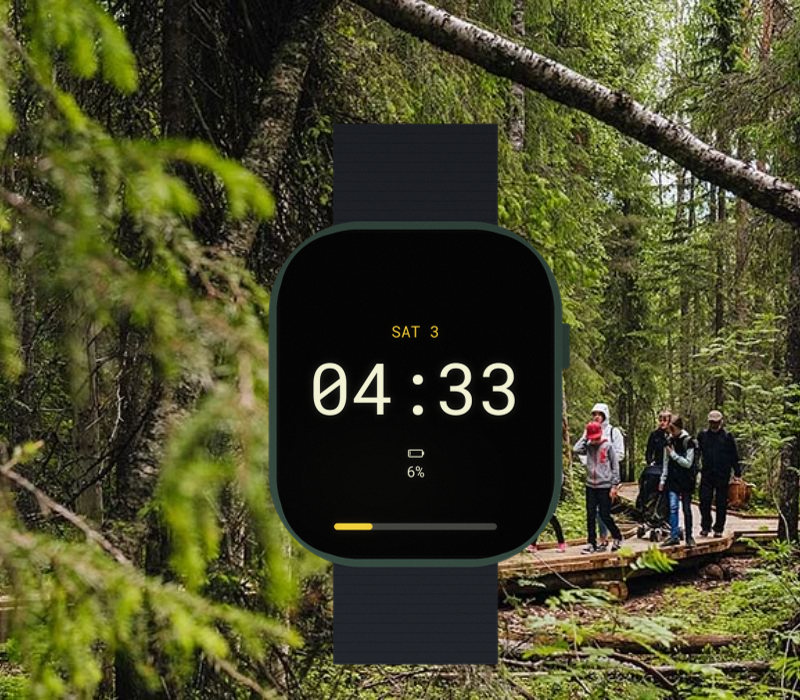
4:33
